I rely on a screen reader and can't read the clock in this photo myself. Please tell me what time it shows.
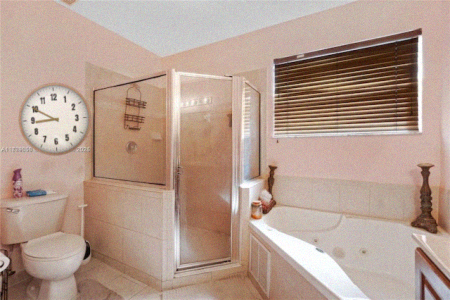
8:50
